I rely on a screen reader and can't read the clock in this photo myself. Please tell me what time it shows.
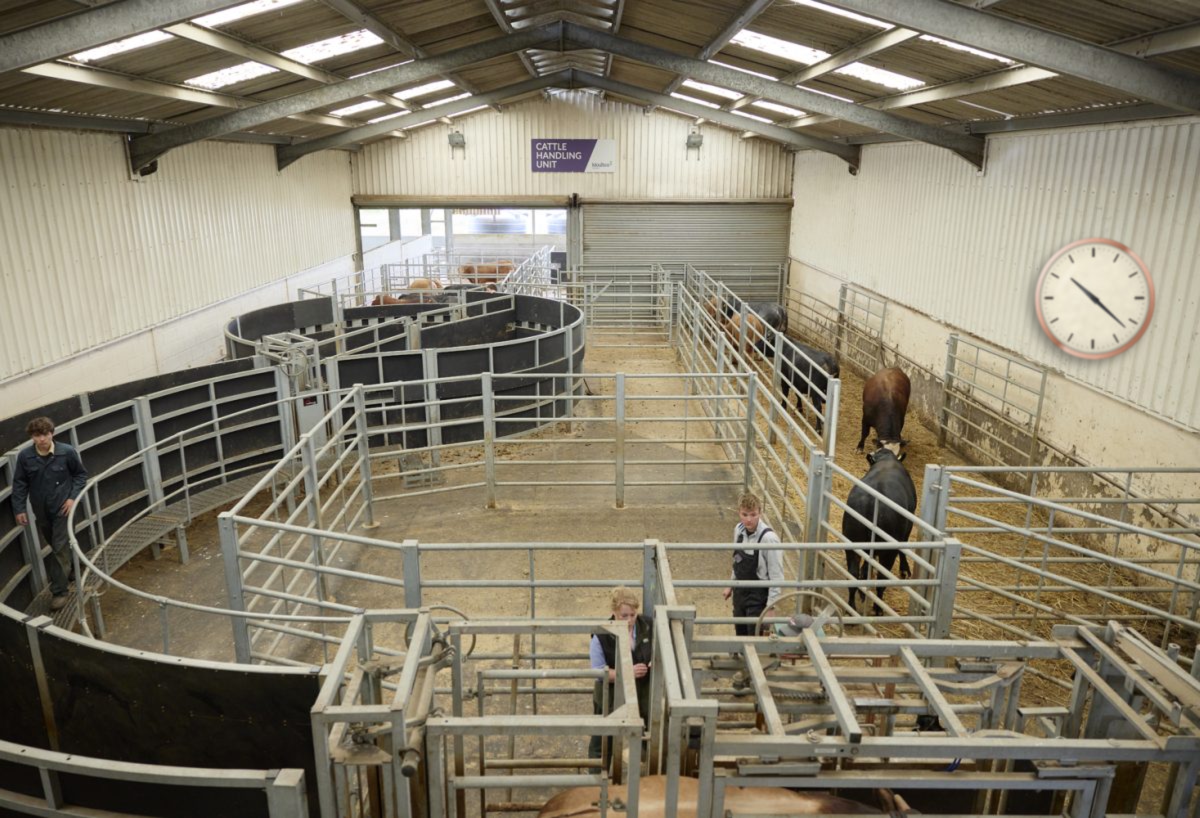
10:22
